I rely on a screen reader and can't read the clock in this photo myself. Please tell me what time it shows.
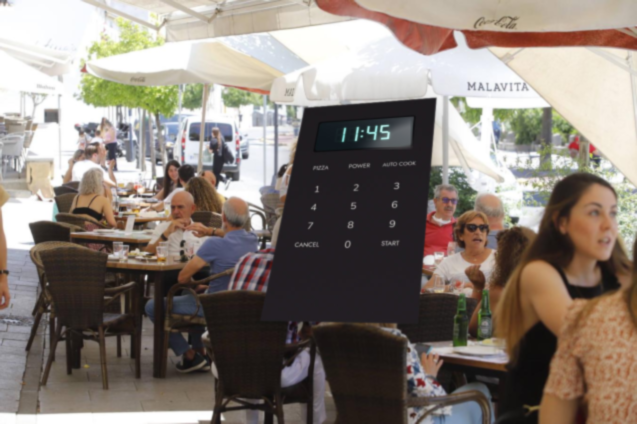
11:45
